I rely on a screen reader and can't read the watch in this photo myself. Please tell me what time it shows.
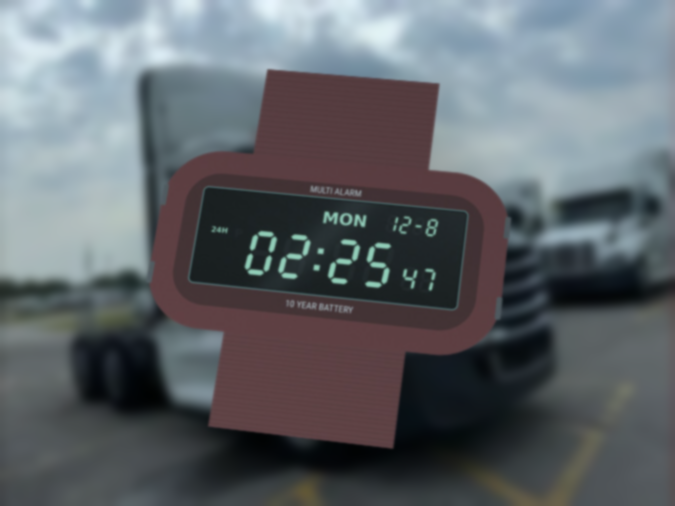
2:25:47
